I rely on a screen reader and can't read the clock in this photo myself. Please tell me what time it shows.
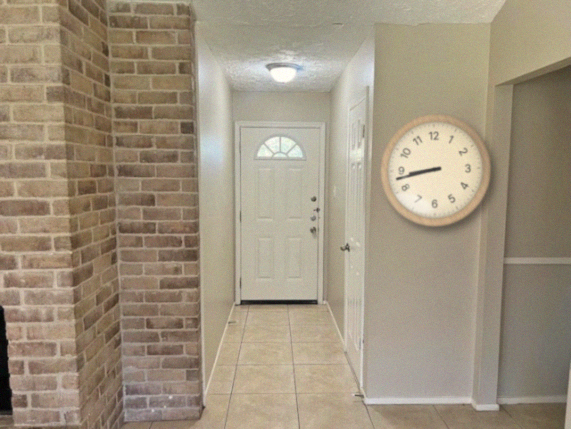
8:43
